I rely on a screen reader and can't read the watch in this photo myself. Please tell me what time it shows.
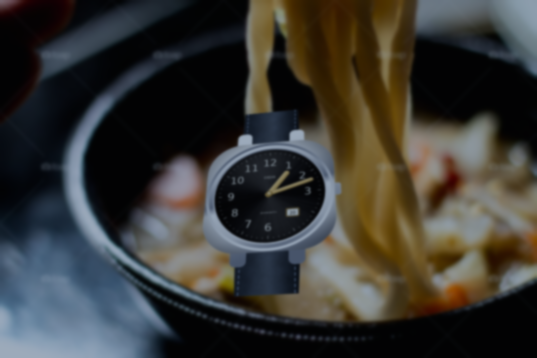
1:12
